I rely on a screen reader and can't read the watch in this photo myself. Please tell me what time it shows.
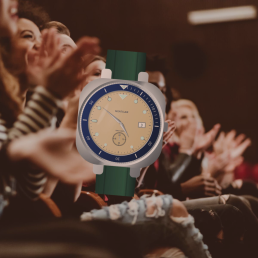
4:51
